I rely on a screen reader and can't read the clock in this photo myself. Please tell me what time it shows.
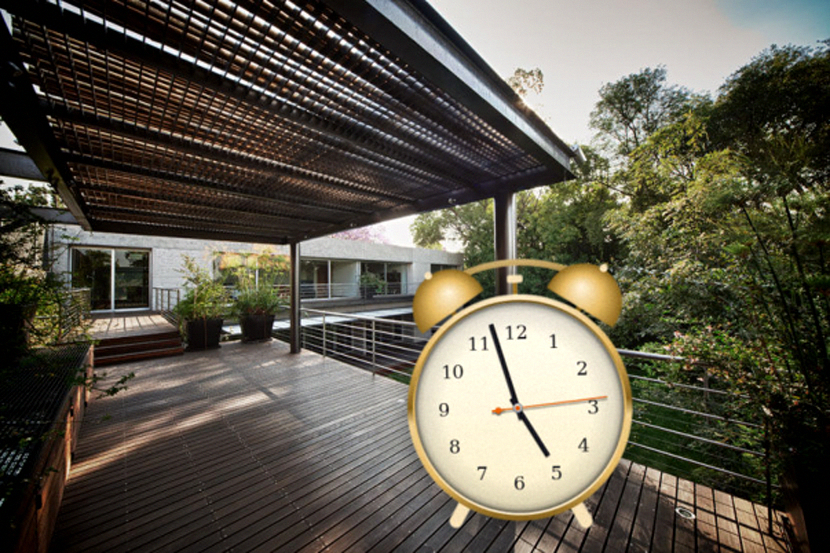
4:57:14
